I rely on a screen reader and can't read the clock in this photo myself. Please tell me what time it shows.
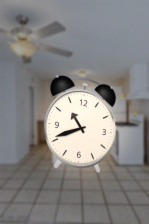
10:41
